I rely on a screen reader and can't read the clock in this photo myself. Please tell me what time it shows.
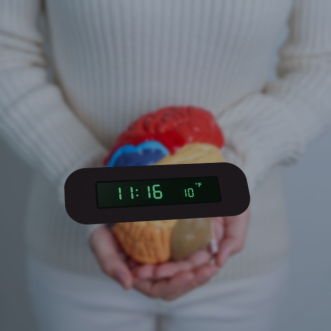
11:16
